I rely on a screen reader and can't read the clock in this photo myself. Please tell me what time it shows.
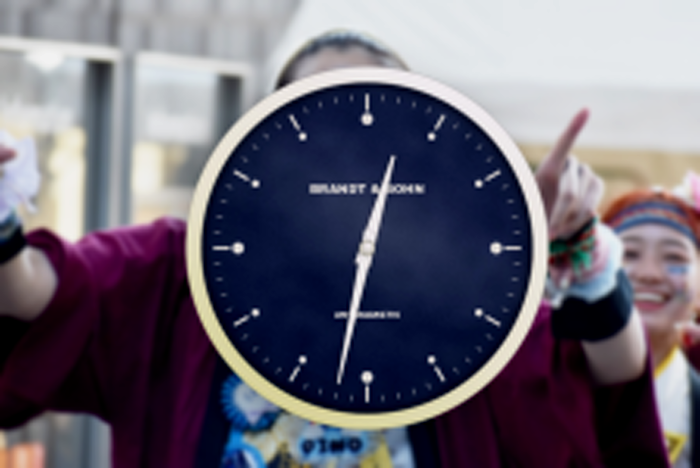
12:32
